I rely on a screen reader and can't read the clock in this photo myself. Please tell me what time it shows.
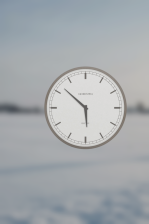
5:52
